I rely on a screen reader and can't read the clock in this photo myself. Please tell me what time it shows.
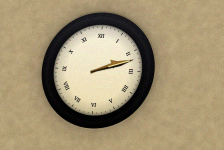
2:12
